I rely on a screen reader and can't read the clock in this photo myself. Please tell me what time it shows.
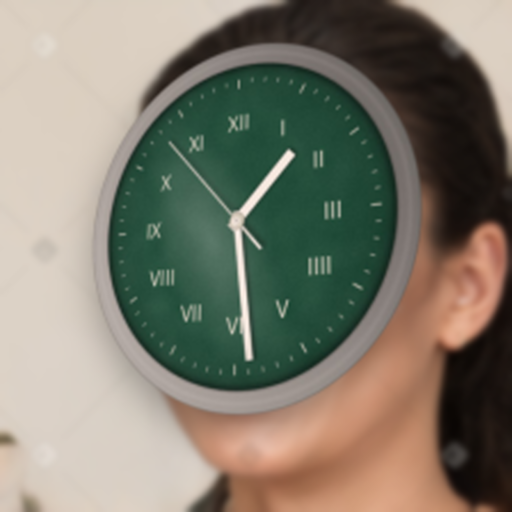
1:28:53
